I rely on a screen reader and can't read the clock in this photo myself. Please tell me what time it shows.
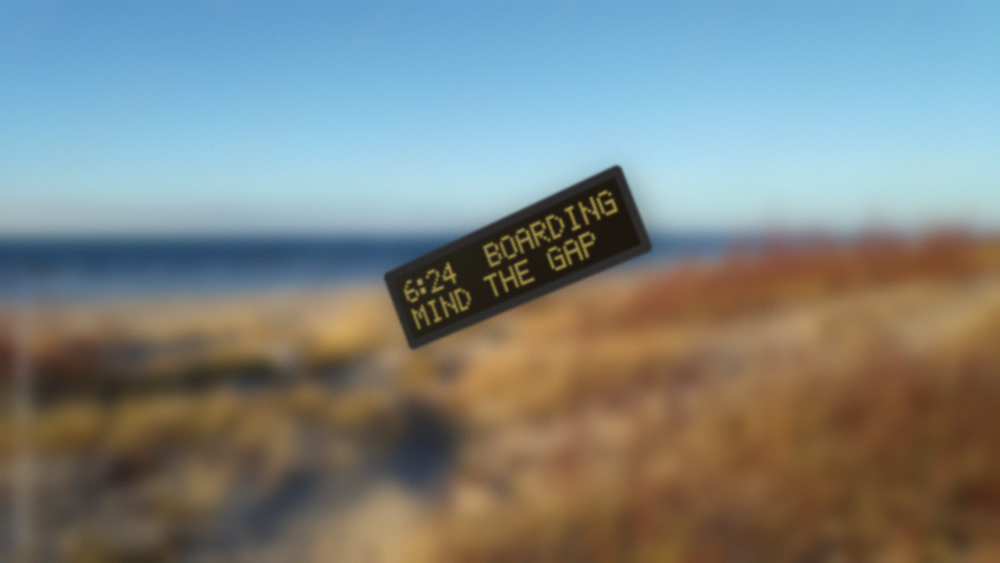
6:24
